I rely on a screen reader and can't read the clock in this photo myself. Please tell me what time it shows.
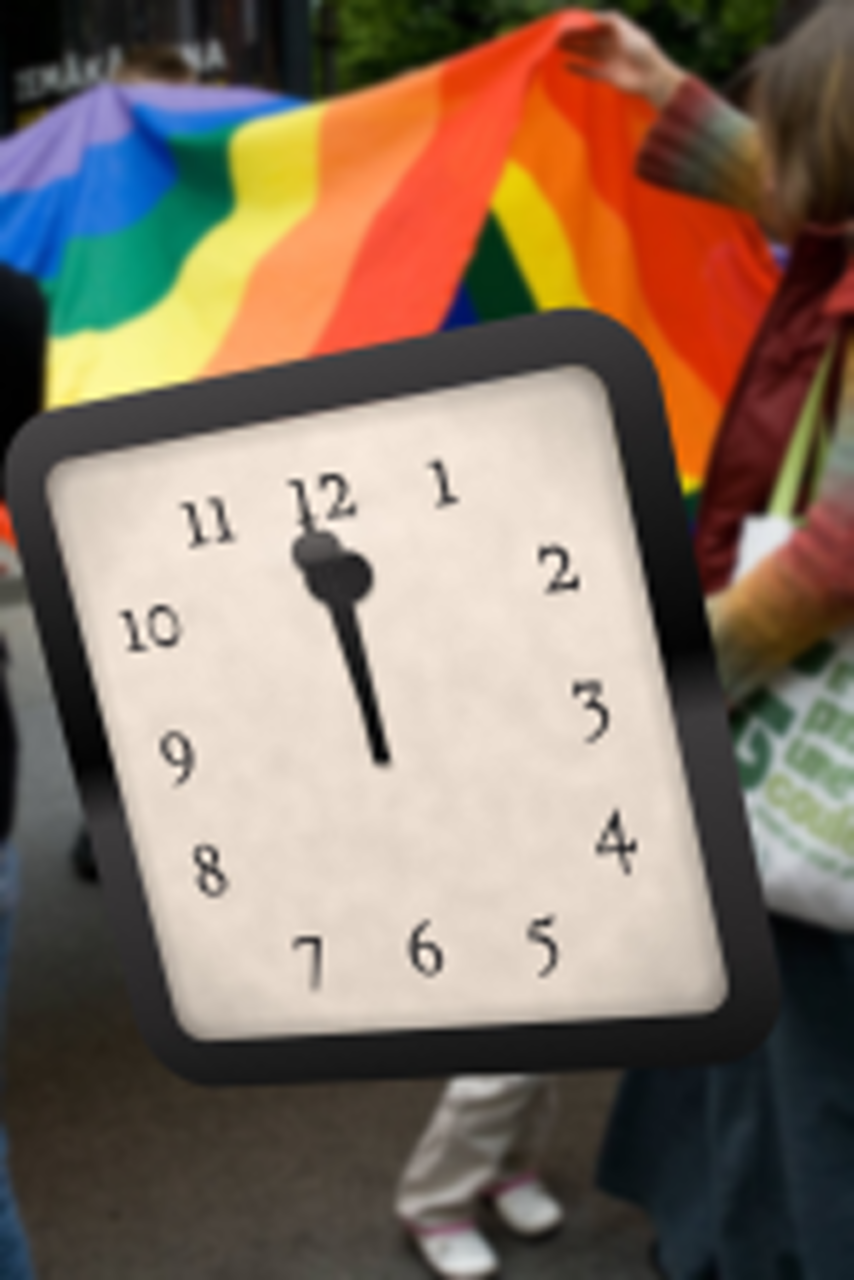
11:59
